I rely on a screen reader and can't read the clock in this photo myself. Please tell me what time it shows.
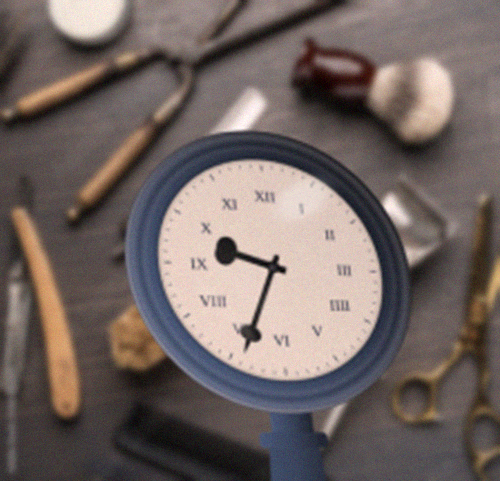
9:34
